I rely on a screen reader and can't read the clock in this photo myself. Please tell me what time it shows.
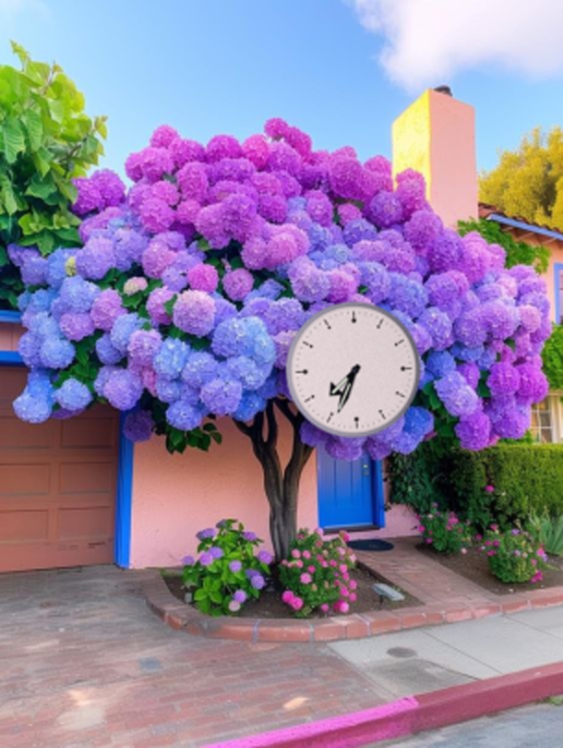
7:34
